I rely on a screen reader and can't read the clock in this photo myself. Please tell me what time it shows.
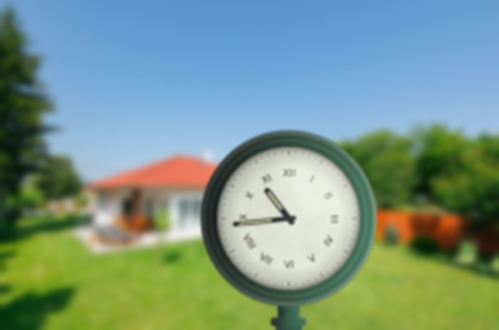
10:44
